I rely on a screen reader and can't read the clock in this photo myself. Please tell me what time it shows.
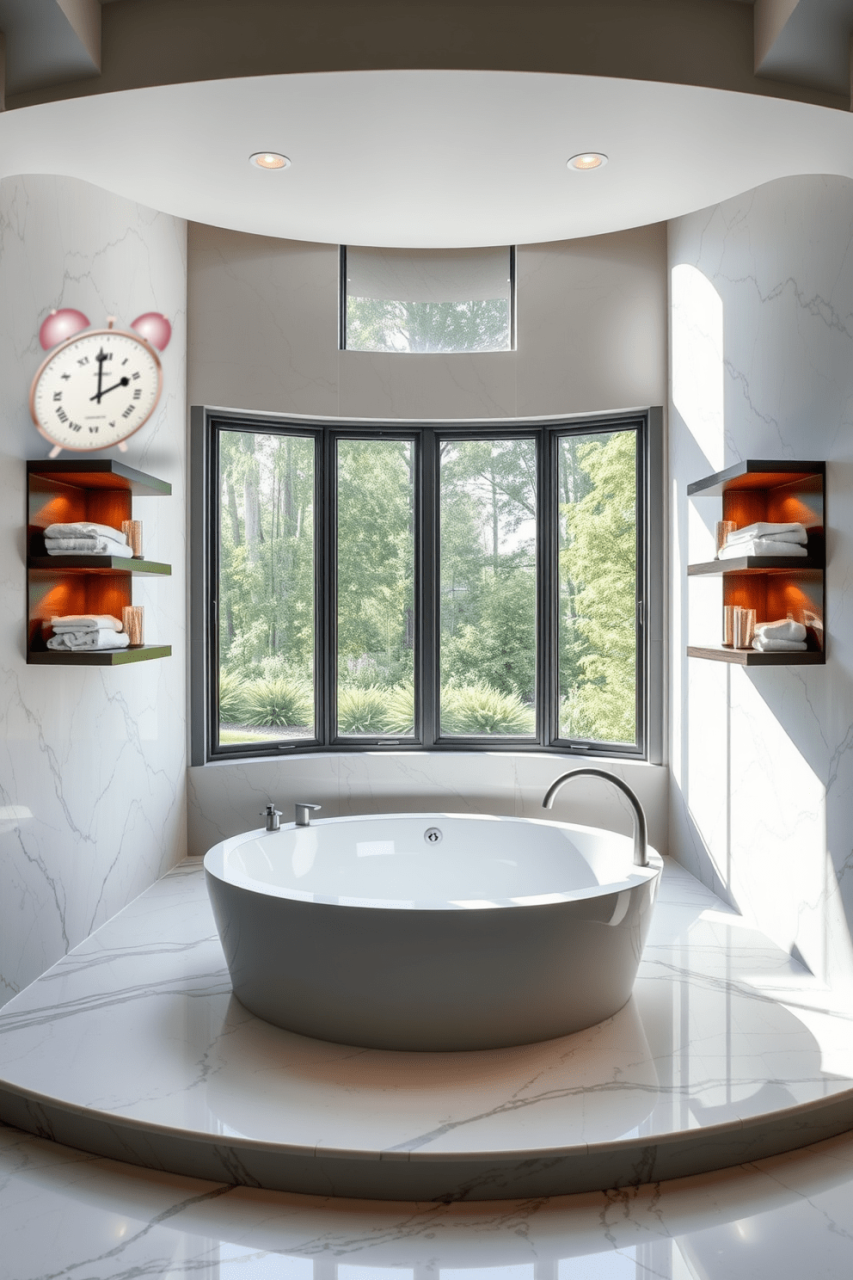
1:59
